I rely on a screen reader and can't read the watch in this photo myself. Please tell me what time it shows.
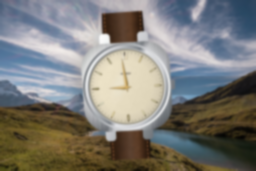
8:59
